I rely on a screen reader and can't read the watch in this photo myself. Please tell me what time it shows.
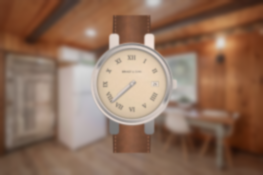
7:38
